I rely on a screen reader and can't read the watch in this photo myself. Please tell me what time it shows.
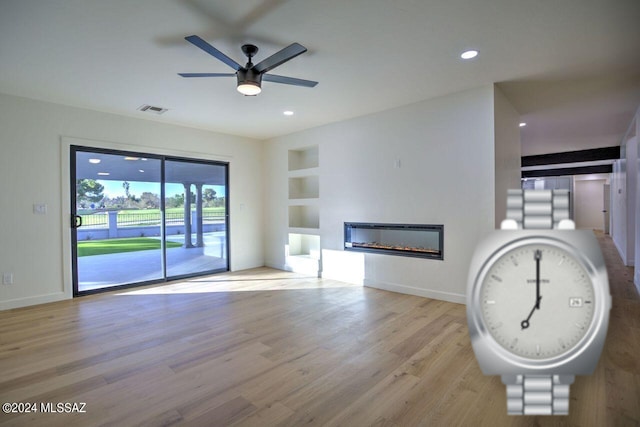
7:00
